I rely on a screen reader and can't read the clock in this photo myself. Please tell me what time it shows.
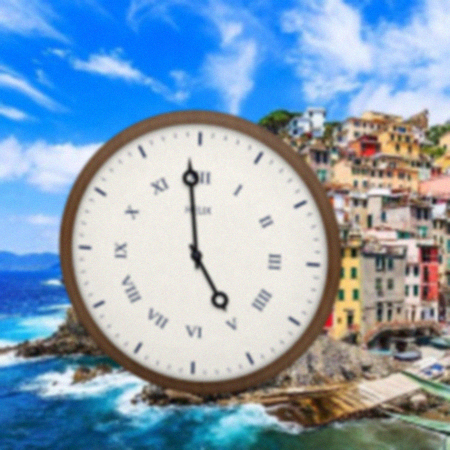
4:59
